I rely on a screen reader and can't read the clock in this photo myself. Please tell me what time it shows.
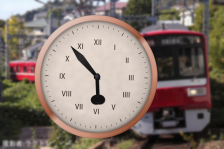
5:53
